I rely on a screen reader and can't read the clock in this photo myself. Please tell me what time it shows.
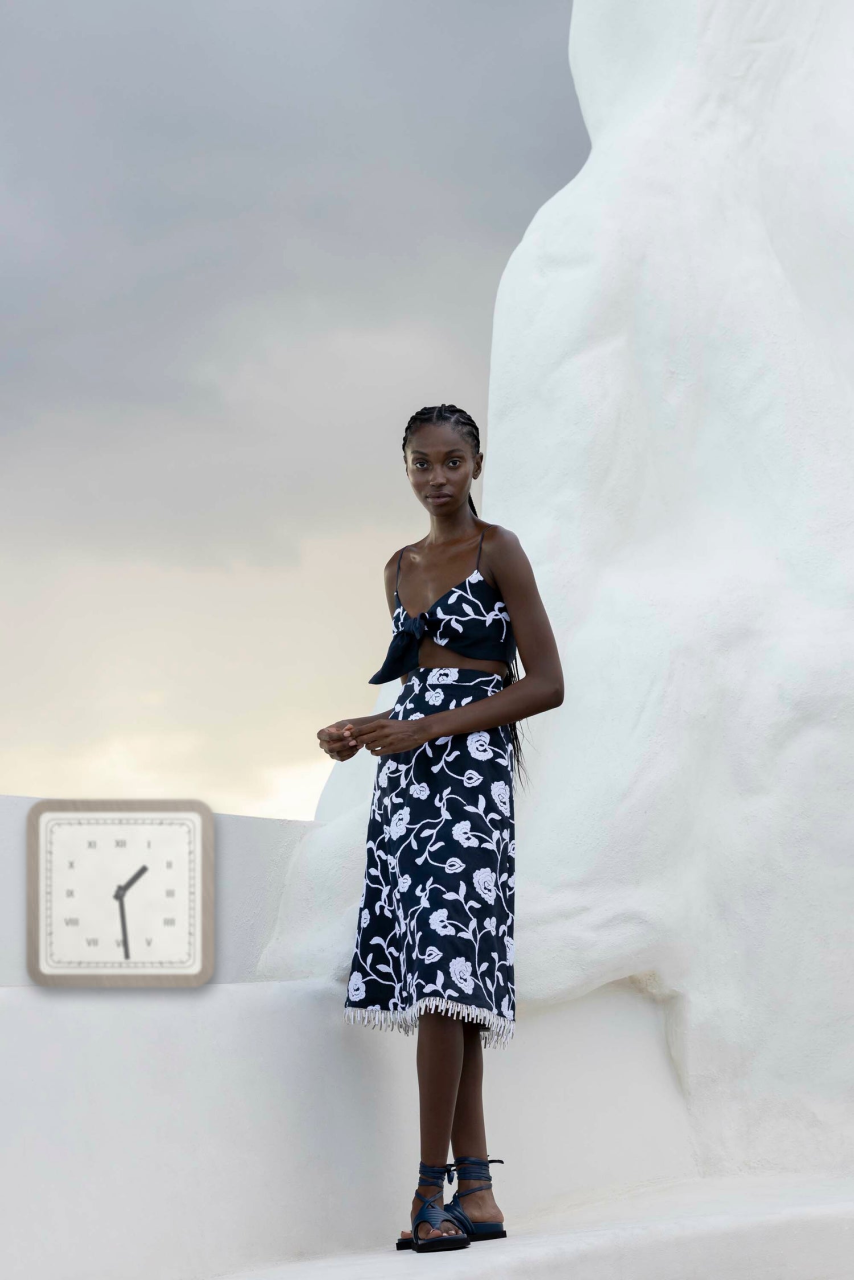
1:29
